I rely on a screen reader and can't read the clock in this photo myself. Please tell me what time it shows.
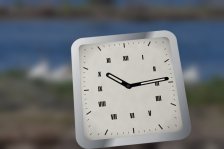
10:14
